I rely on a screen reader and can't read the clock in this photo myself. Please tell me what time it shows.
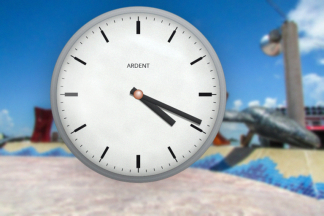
4:19
